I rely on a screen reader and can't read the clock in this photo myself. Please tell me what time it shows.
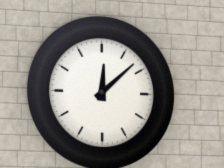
12:08
